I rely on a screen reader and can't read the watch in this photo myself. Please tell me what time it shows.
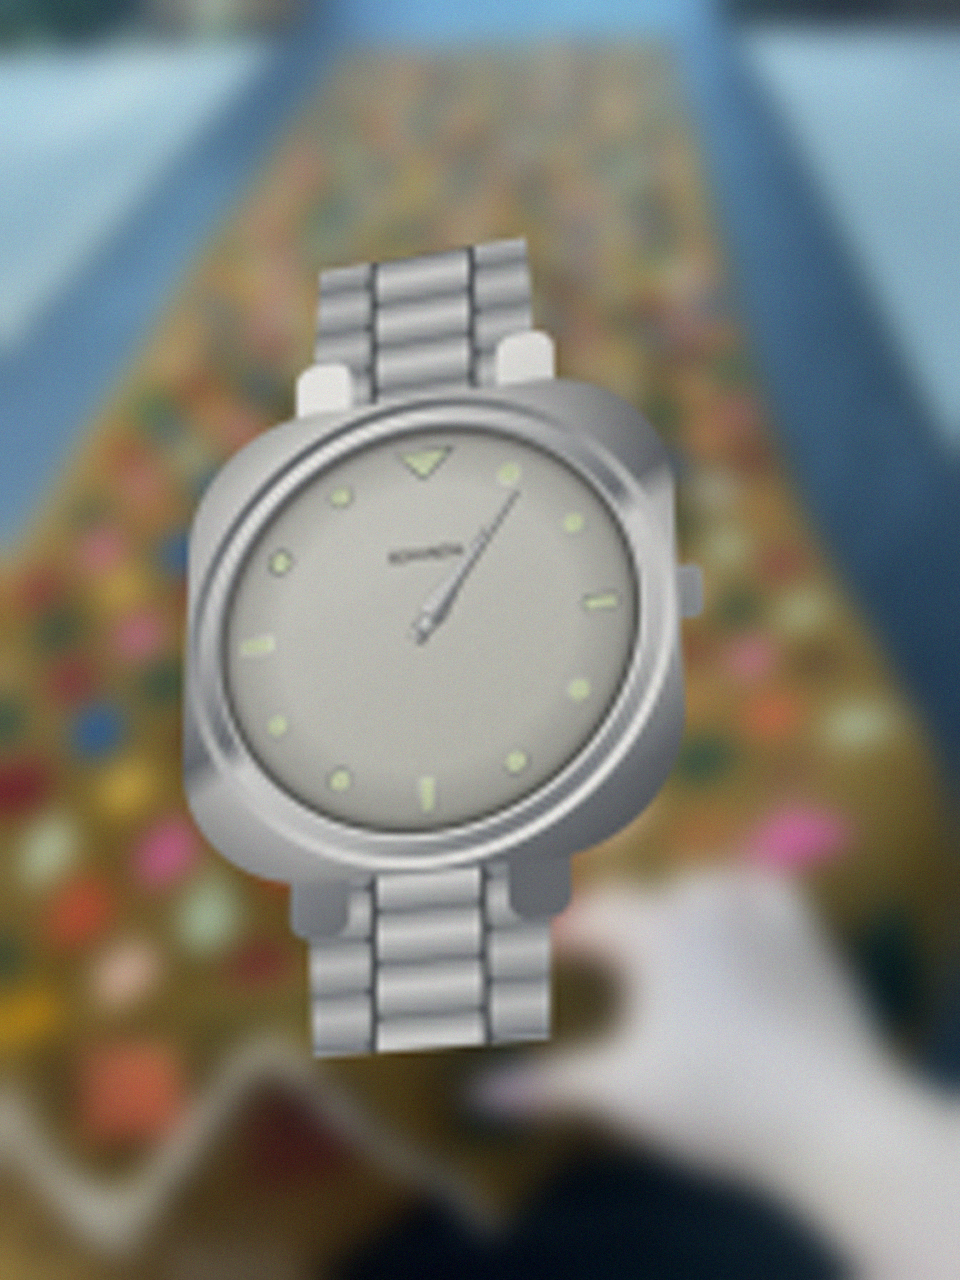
1:06
